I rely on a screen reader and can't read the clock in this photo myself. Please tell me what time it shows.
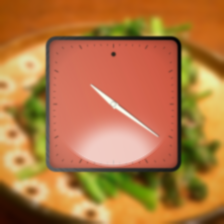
10:21
